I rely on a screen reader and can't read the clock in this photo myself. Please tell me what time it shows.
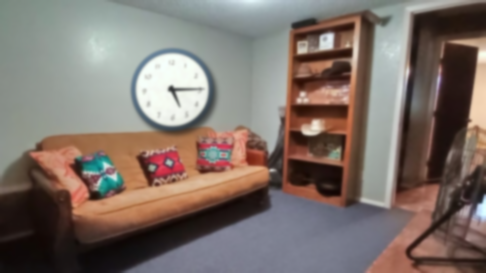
5:15
